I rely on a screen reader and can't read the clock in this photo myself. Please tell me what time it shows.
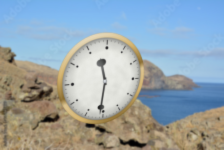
11:31
